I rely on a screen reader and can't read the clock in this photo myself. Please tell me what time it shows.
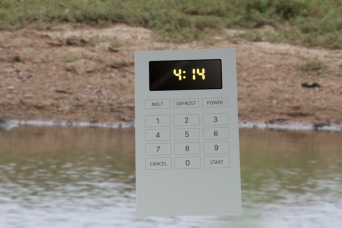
4:14
